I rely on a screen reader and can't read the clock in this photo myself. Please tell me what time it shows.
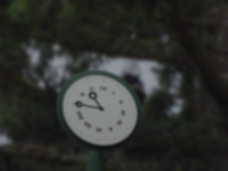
10:45
